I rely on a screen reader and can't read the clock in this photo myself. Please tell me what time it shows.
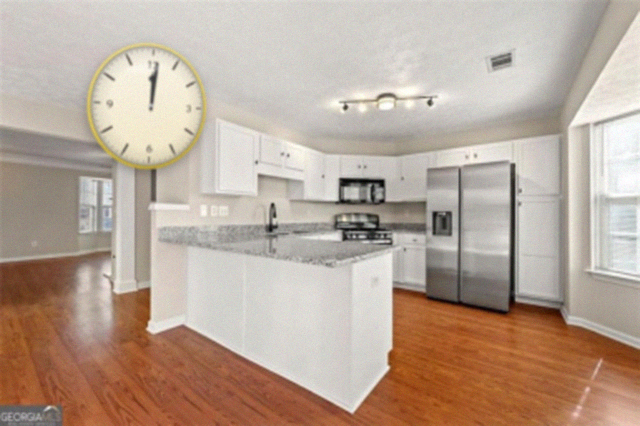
12:01
